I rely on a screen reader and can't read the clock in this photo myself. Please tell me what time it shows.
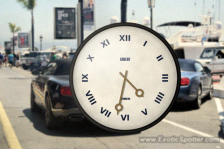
4:32
